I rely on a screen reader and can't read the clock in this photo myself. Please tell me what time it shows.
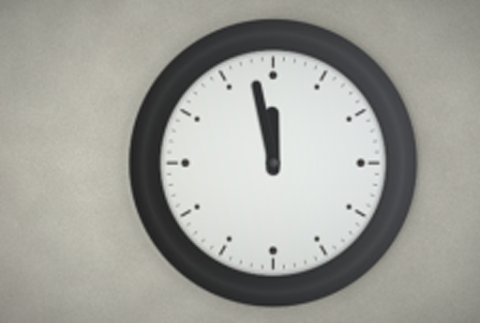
11:58
